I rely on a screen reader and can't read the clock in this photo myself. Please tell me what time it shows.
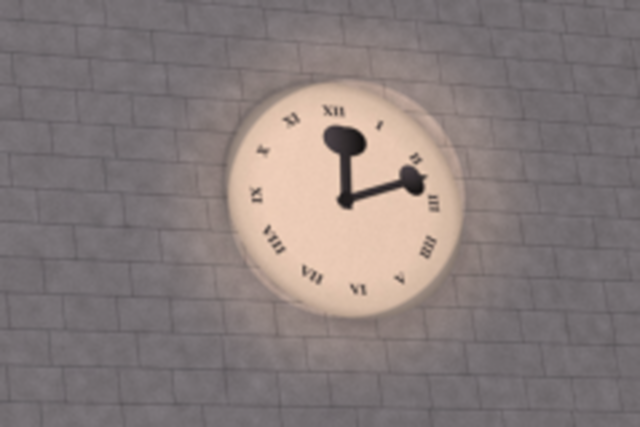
12:12
